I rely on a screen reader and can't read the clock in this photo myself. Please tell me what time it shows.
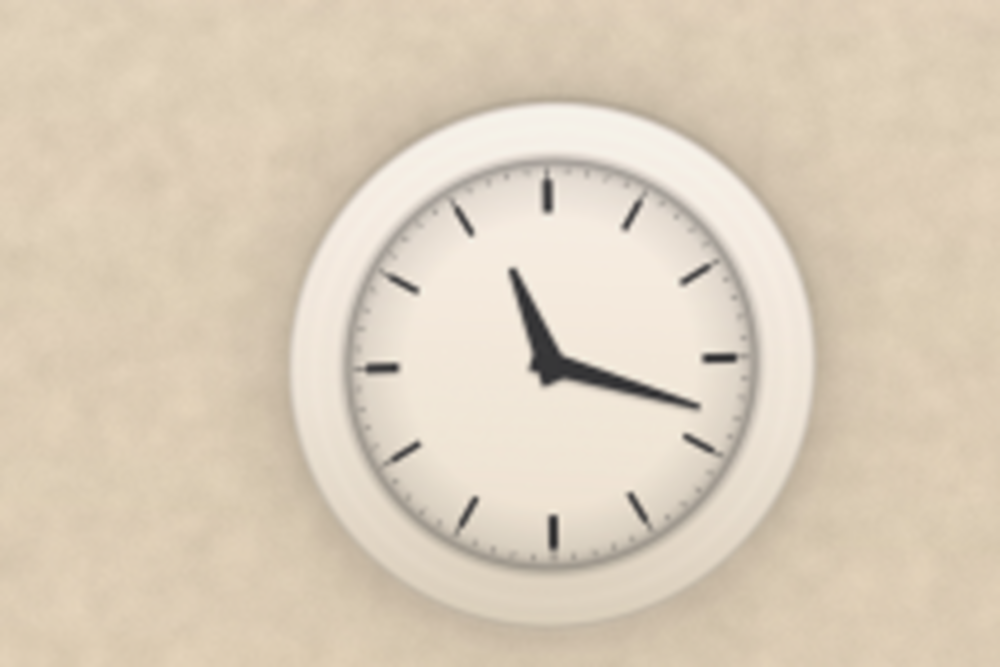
11:18
